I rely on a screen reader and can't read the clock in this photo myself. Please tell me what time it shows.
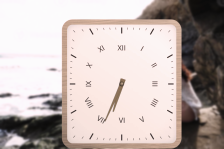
6:34
